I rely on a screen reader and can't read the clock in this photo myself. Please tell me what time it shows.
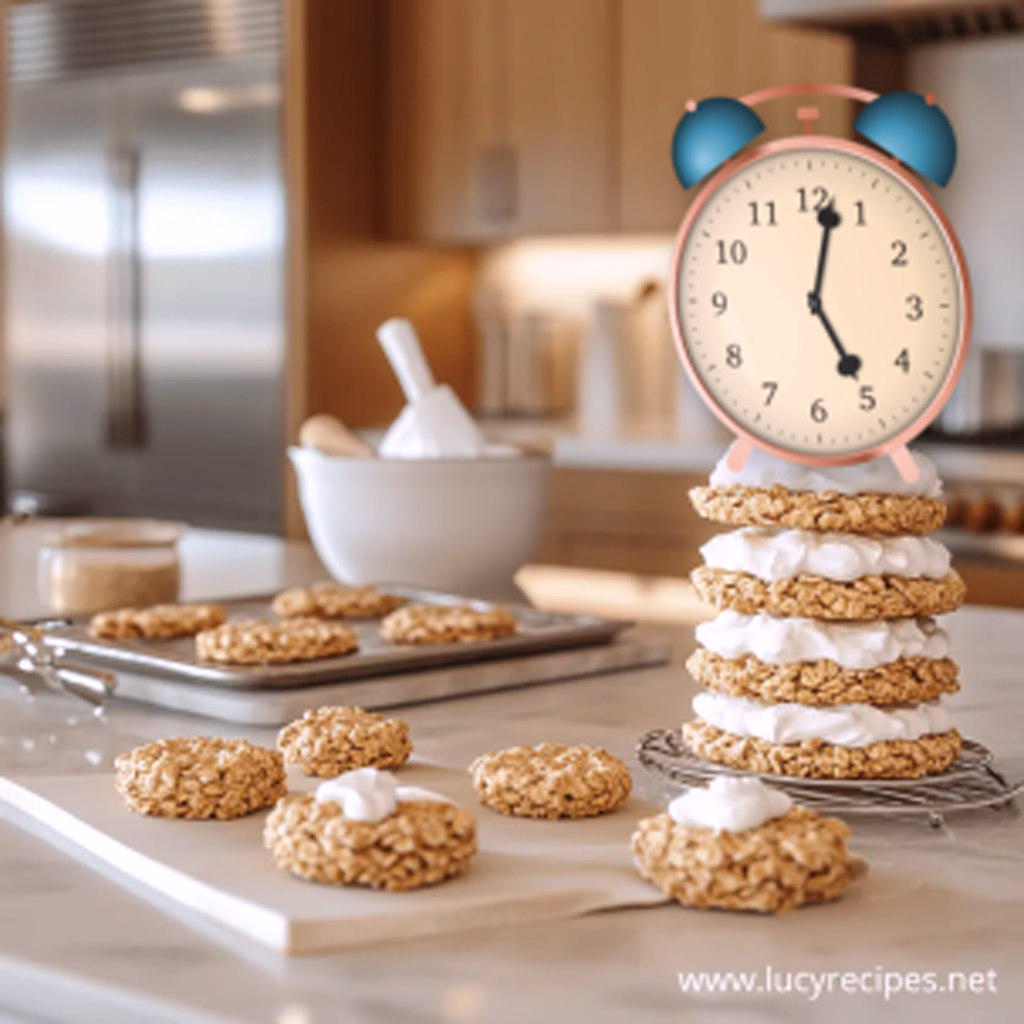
5:02
